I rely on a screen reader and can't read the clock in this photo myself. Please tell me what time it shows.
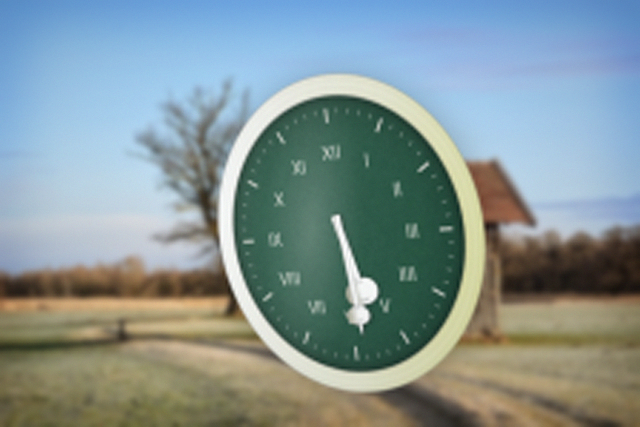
5:29
